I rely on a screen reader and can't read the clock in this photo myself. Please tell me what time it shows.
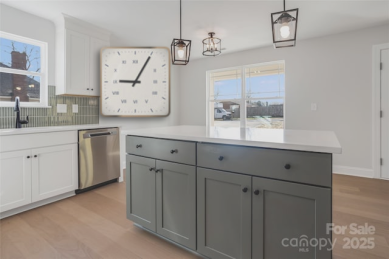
9:05
